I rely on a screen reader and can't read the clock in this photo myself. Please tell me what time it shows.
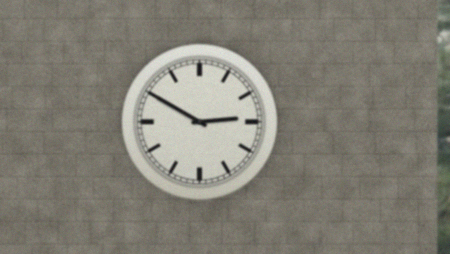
2:50
